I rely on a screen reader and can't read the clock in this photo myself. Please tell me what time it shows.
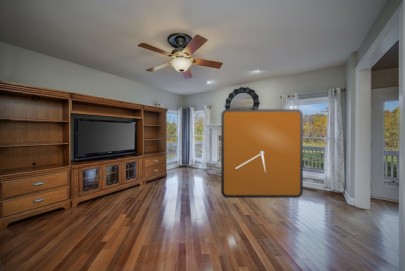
5:40
